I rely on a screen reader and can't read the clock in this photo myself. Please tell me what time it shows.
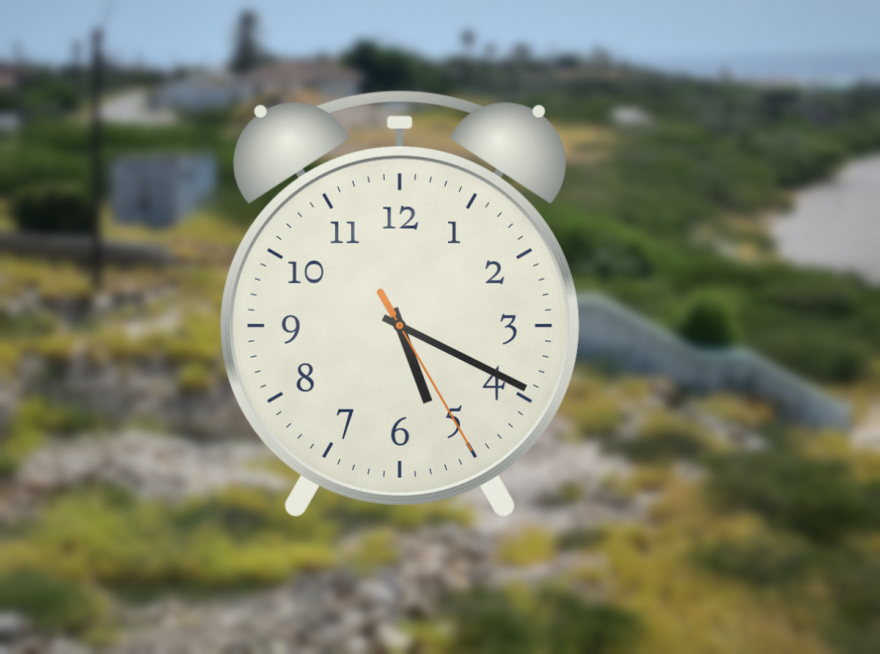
5:19:25
